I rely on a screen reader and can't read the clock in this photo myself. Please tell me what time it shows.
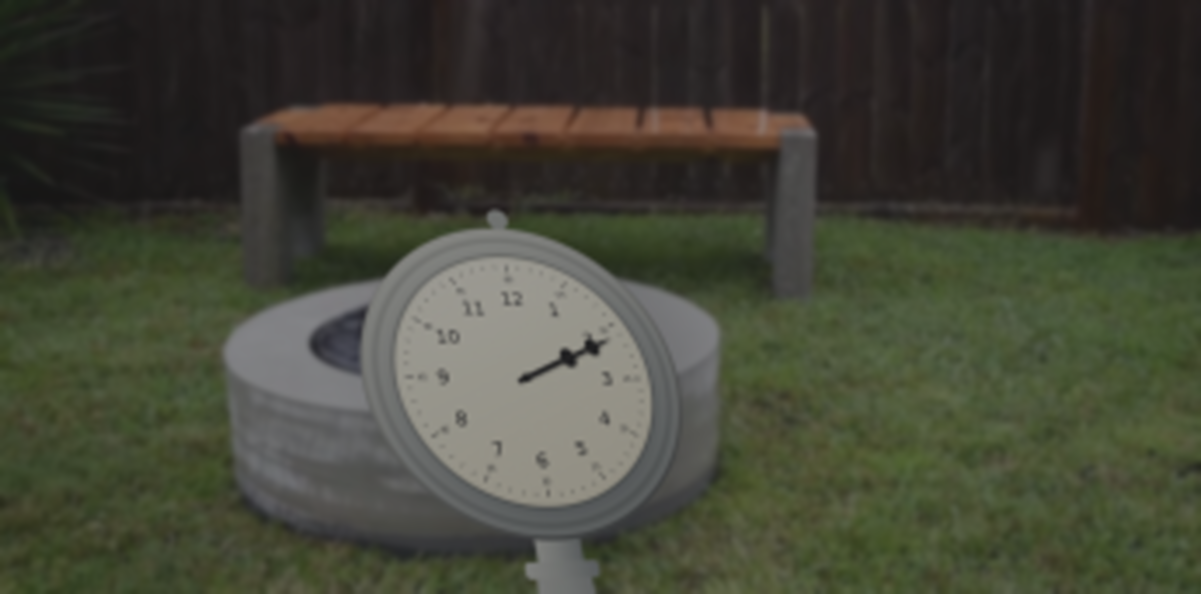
2:11
